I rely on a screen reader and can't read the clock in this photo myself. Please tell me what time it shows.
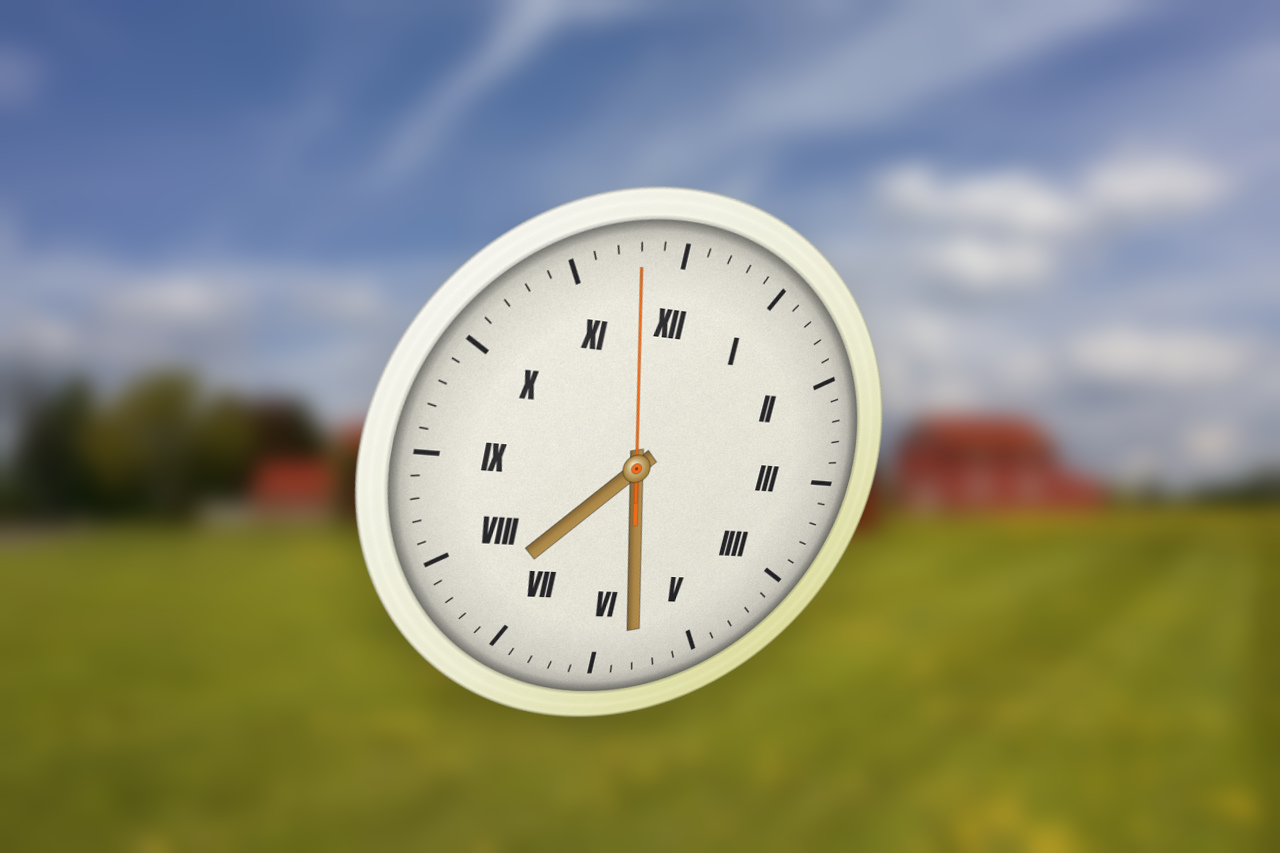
7:27:58
